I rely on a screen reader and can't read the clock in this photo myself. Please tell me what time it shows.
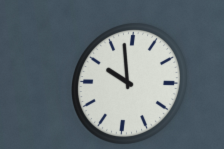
9:58
